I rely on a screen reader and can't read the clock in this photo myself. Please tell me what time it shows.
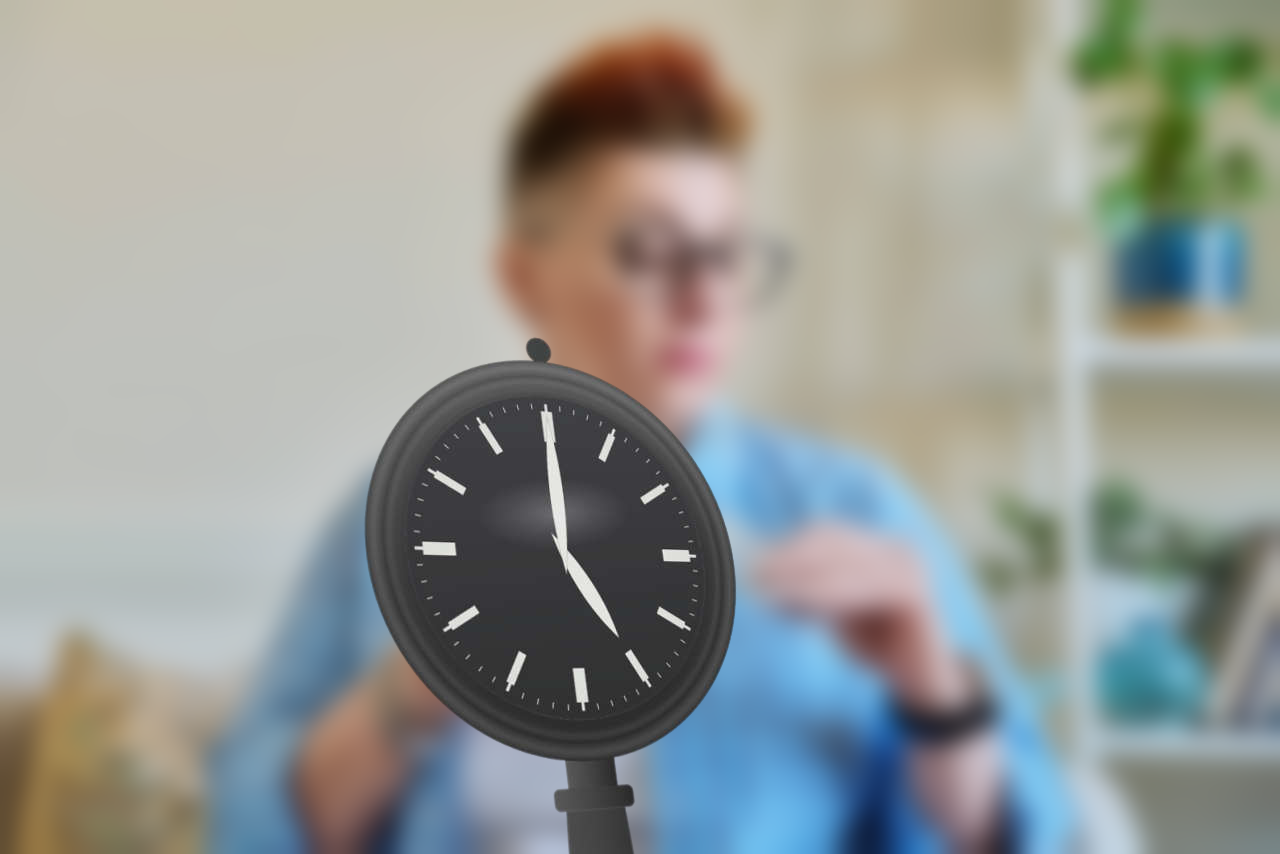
5:00
